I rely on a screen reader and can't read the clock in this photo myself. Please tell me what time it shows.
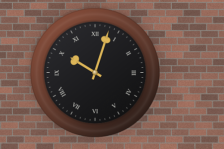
10:03
